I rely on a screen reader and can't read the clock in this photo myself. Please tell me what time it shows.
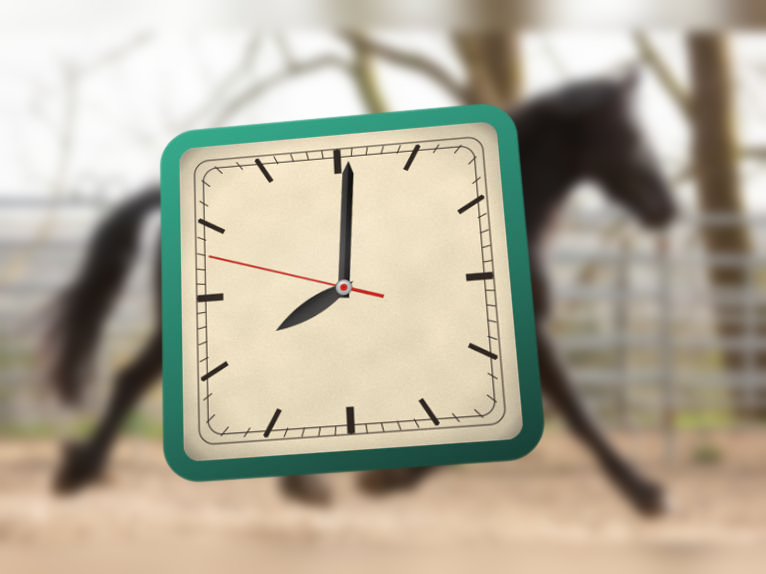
8:00:48
